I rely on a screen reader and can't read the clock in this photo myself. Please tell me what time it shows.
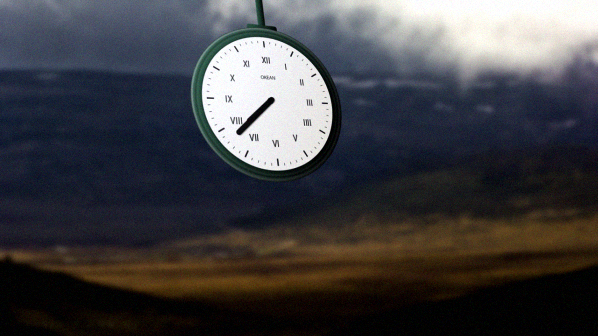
7:38
